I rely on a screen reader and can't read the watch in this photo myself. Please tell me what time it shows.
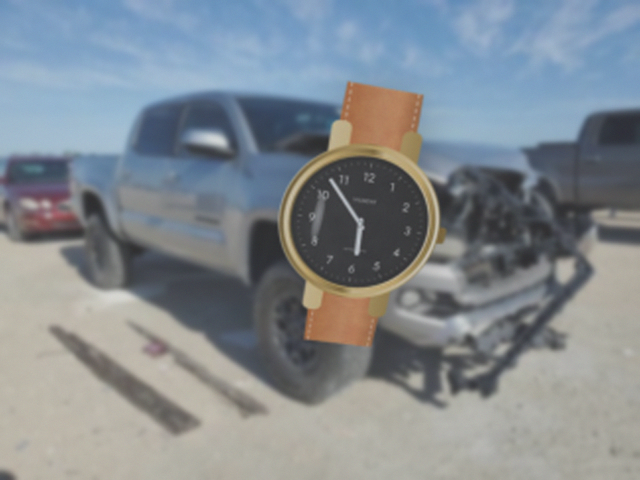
5:53
